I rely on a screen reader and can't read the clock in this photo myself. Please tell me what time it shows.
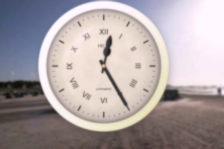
12:25
